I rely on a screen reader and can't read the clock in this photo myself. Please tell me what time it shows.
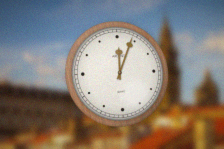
12:04
